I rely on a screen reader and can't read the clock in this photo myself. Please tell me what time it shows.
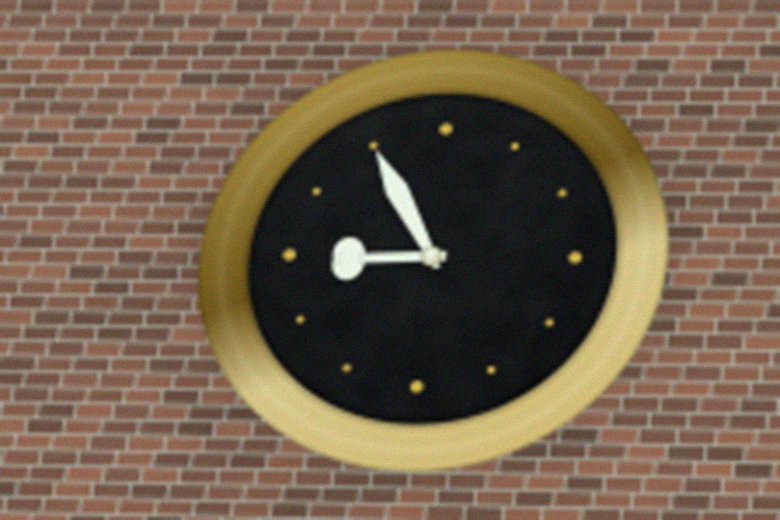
8:55
